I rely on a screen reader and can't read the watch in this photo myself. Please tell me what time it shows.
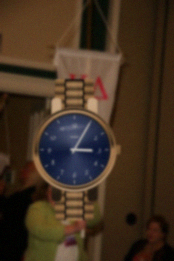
3:05
